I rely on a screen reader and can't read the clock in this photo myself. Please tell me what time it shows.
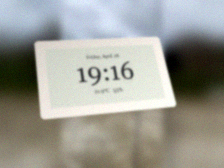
19:16
